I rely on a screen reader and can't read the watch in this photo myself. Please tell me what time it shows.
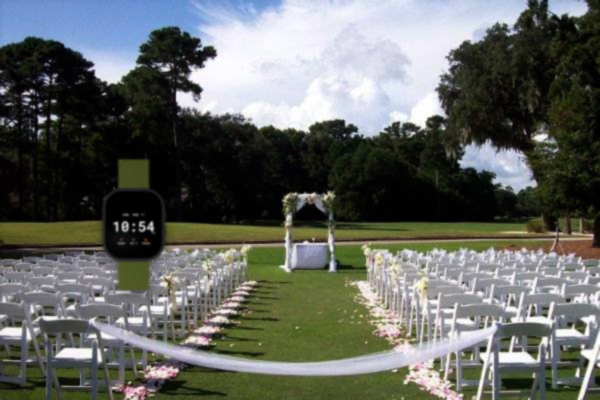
10:54
